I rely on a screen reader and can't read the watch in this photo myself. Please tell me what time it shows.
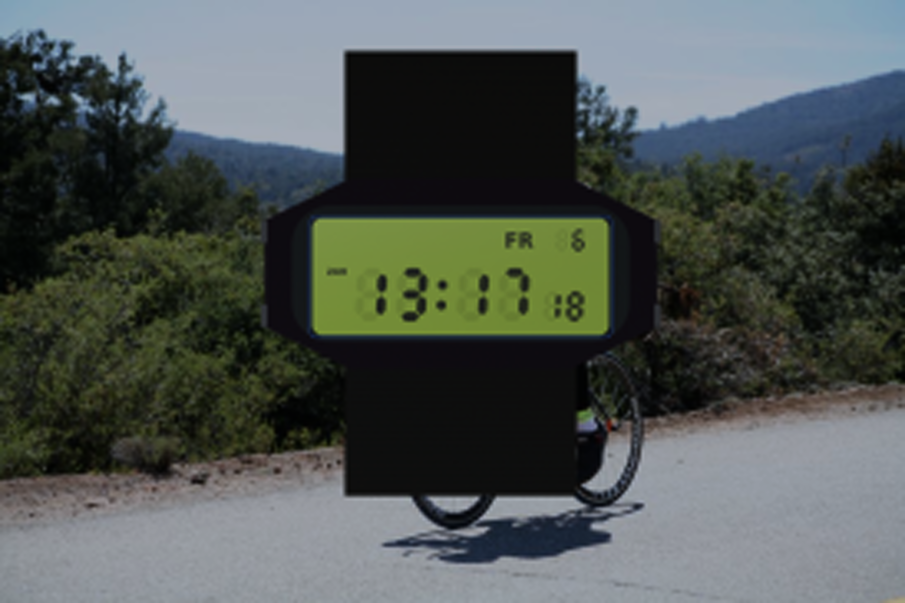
13:17:18
